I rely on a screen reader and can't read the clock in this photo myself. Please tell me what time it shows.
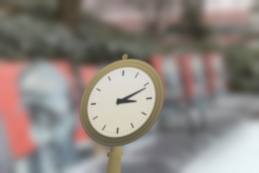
3:11
